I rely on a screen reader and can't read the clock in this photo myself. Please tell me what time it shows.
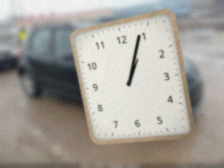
1:04
